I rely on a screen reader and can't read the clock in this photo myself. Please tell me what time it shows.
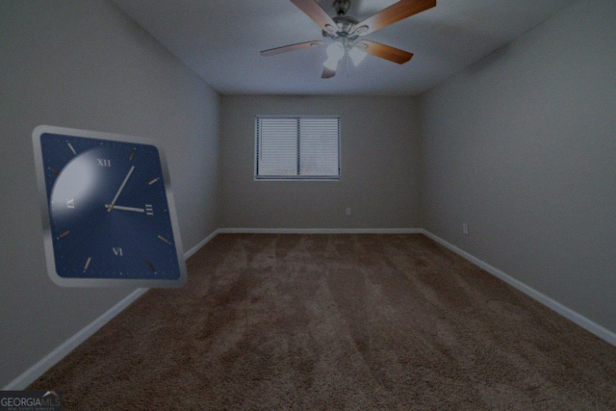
3:06
